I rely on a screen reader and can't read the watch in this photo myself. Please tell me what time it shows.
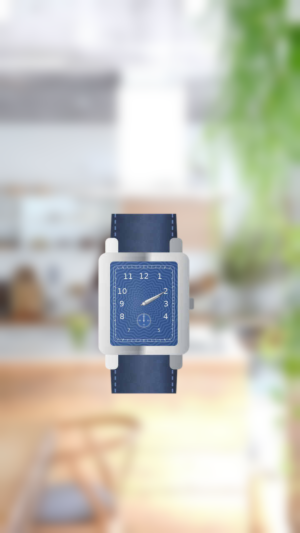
2:10
